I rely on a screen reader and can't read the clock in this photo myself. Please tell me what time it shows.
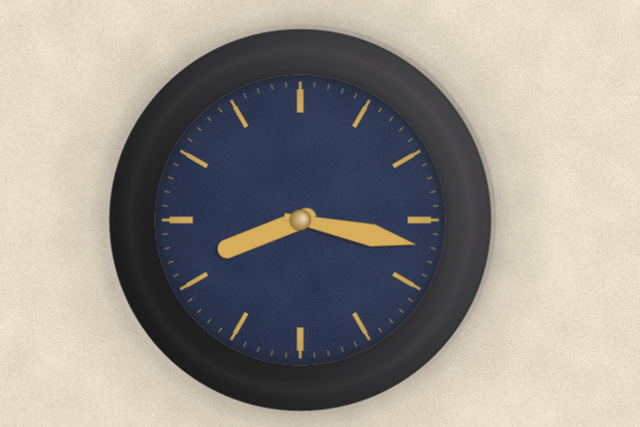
8:17
